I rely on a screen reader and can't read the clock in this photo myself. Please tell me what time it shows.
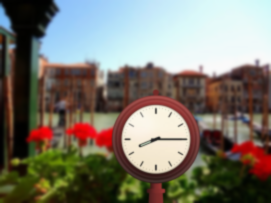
8:15
